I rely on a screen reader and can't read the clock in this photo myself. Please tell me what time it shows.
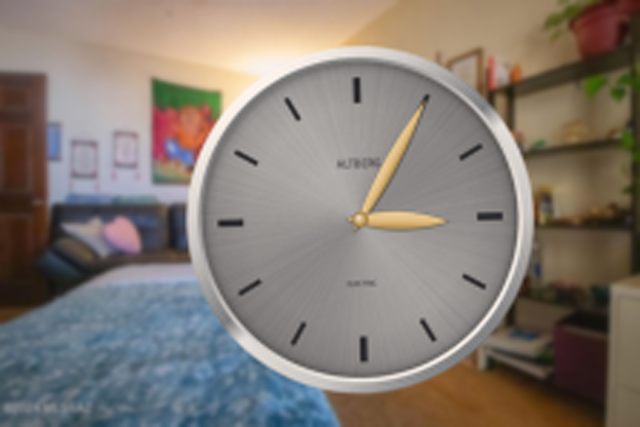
3:05
